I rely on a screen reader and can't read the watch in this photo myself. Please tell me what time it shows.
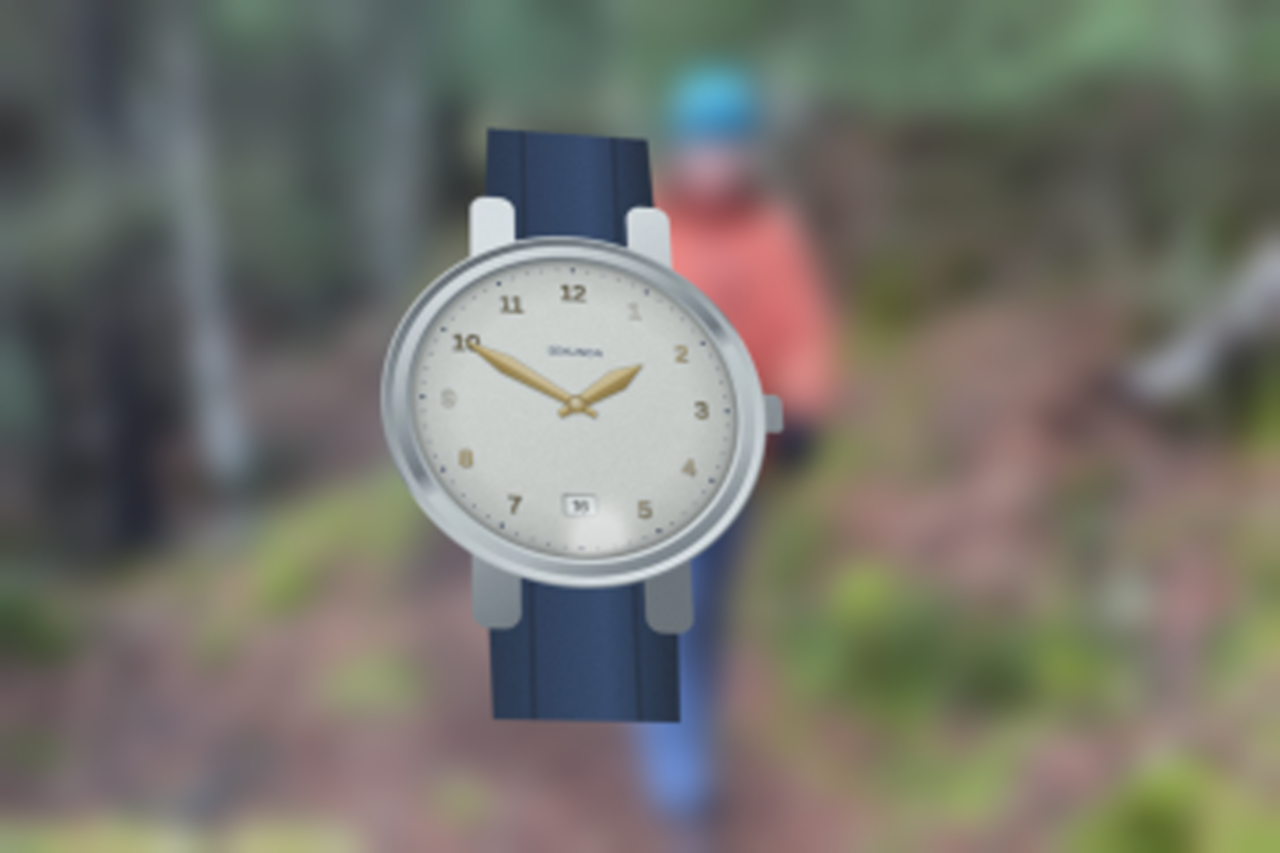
1:50
